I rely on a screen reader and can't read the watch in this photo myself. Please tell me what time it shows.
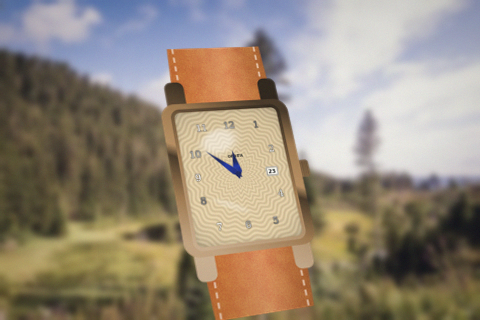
11:52
